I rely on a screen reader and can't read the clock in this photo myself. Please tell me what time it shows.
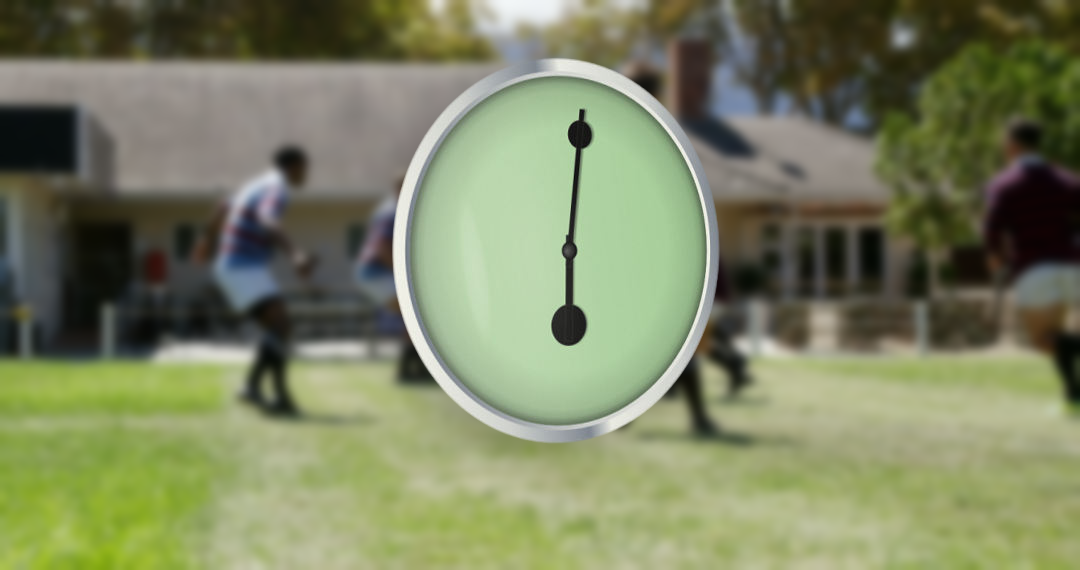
6:01
